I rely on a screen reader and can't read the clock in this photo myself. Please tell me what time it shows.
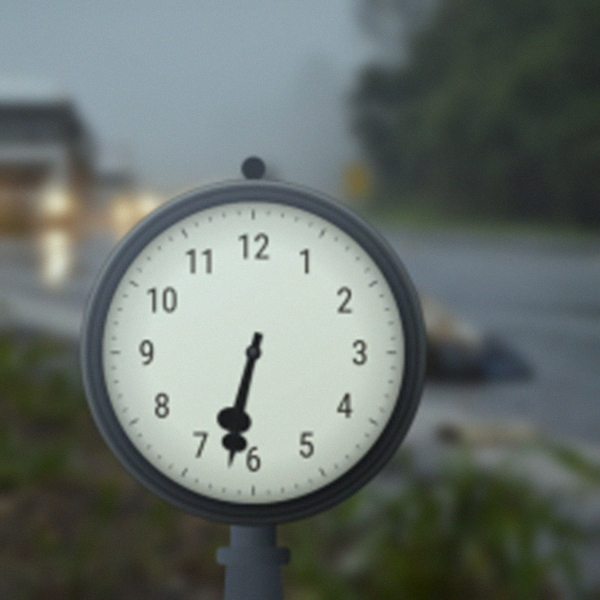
6:32
